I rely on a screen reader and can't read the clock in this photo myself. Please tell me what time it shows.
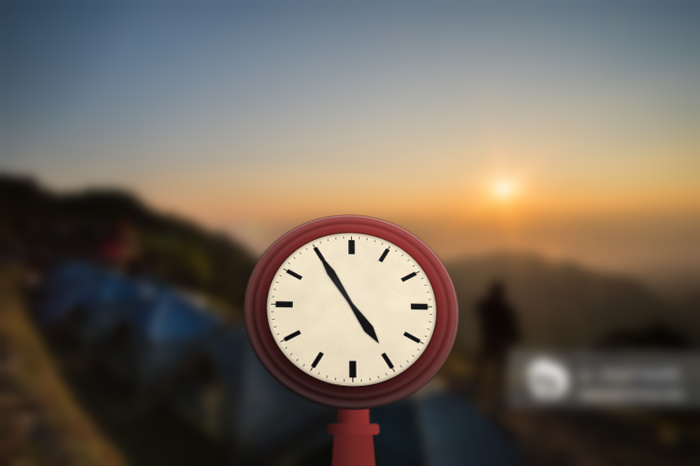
4:55
